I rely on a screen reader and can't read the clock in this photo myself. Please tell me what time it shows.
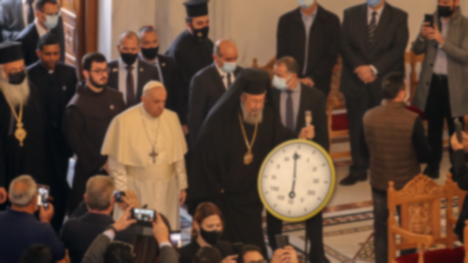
5:59
